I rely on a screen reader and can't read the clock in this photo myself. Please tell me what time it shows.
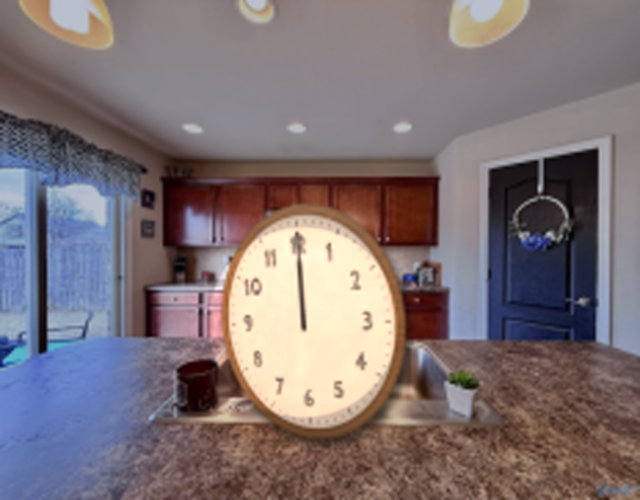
12:00
